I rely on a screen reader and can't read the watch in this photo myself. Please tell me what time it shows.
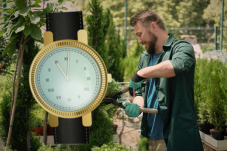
11:01
